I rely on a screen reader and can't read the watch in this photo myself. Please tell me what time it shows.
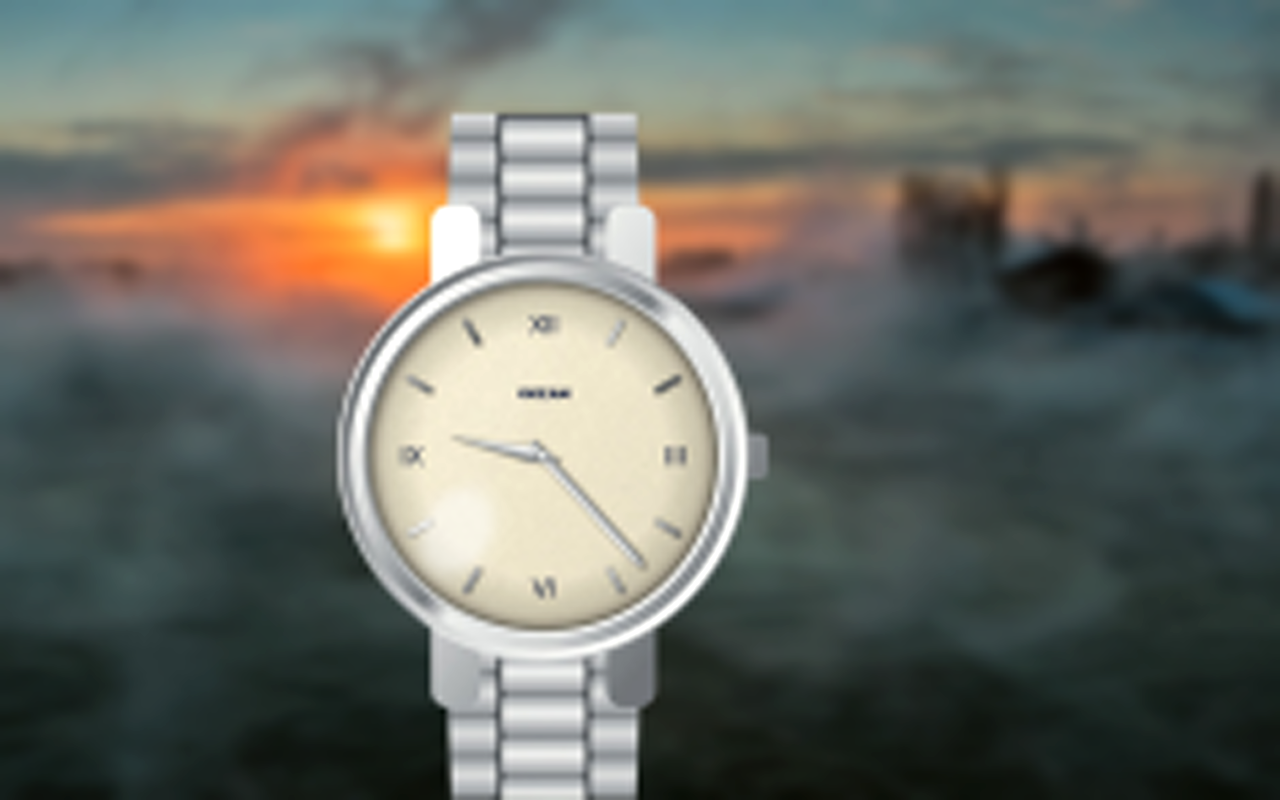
9:23
